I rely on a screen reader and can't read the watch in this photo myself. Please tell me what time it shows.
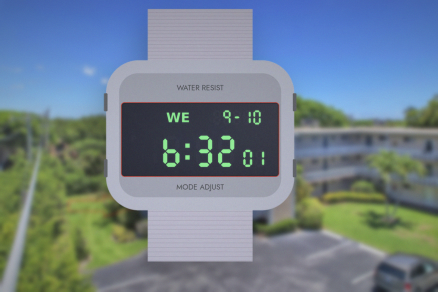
6:32:01
